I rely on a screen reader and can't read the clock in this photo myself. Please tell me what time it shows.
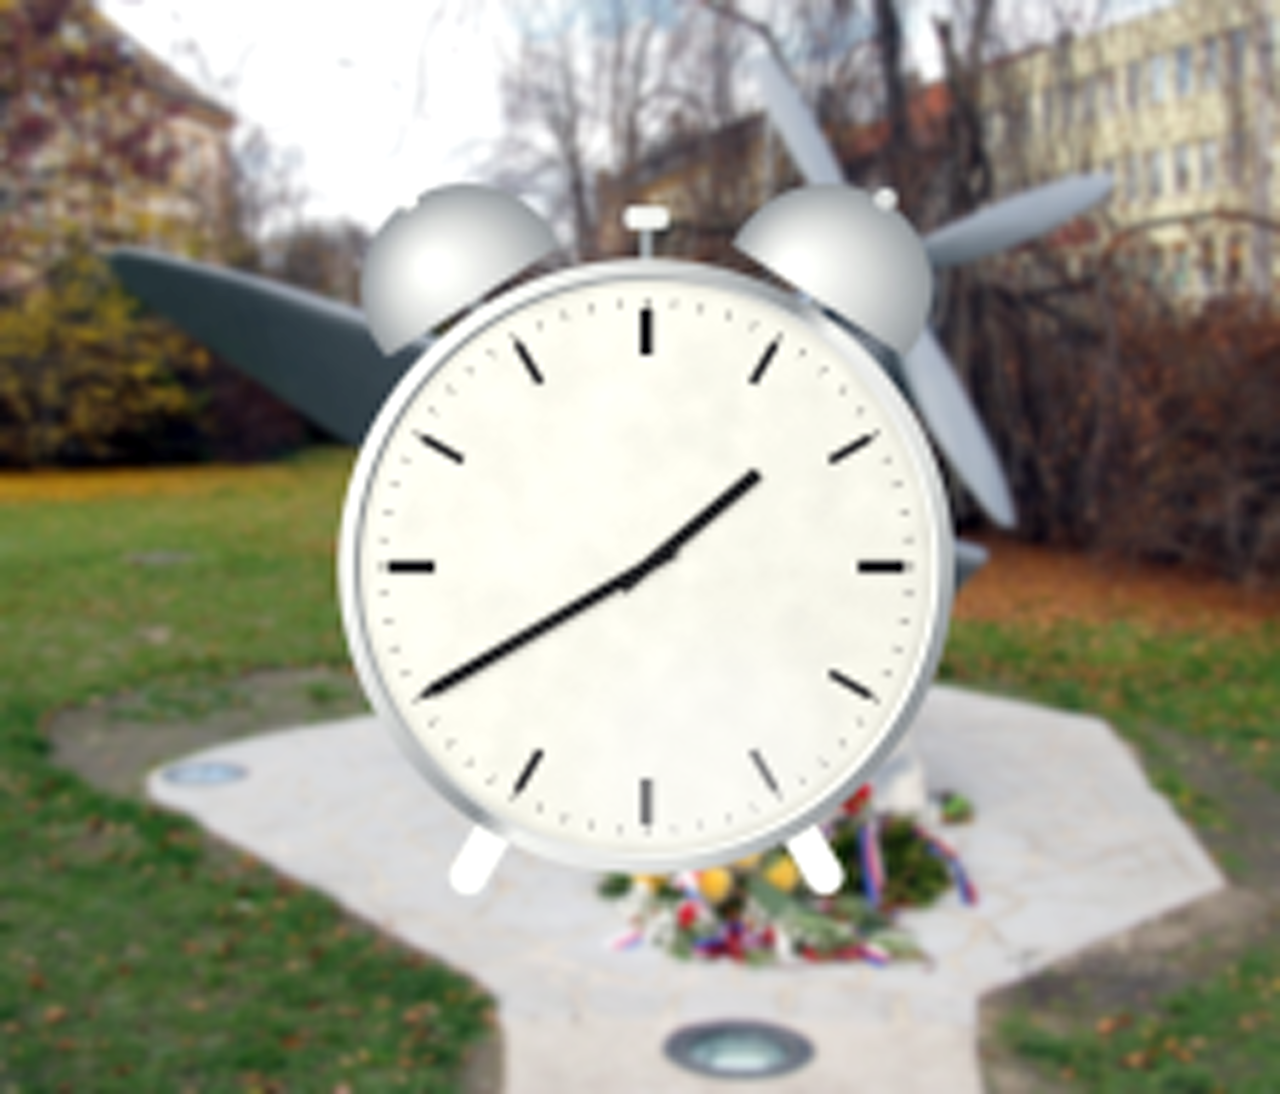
1:40
